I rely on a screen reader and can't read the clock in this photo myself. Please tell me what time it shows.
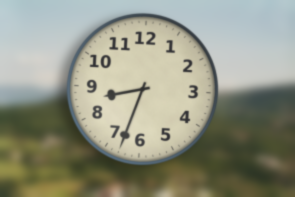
8:33
